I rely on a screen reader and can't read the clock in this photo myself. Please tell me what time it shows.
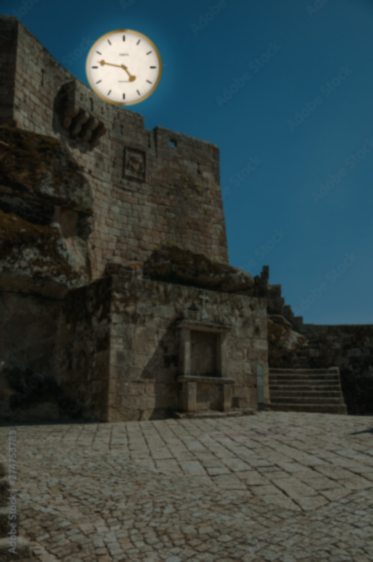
4:47
